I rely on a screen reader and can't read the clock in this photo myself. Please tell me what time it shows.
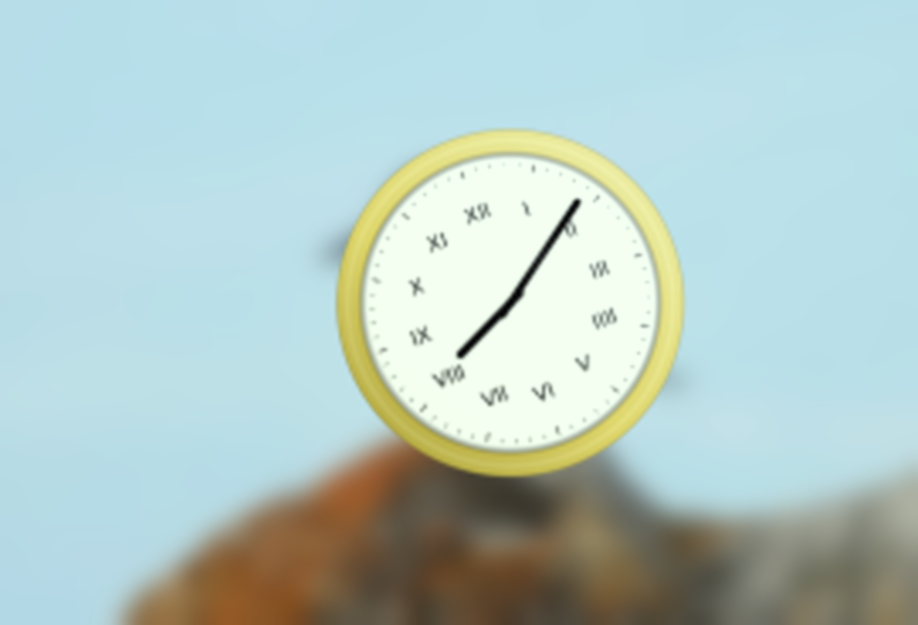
8:09
